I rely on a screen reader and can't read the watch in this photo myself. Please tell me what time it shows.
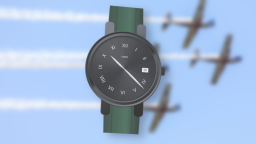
10:22
